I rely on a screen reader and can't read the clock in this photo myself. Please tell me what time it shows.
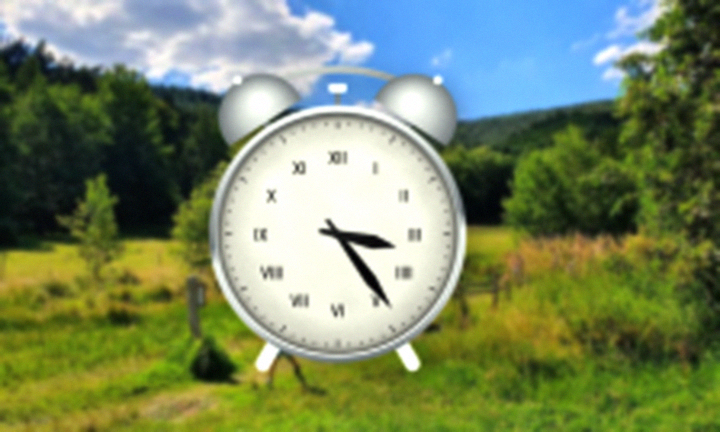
3:24
